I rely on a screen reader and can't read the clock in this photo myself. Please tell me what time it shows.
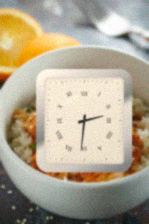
2:31
